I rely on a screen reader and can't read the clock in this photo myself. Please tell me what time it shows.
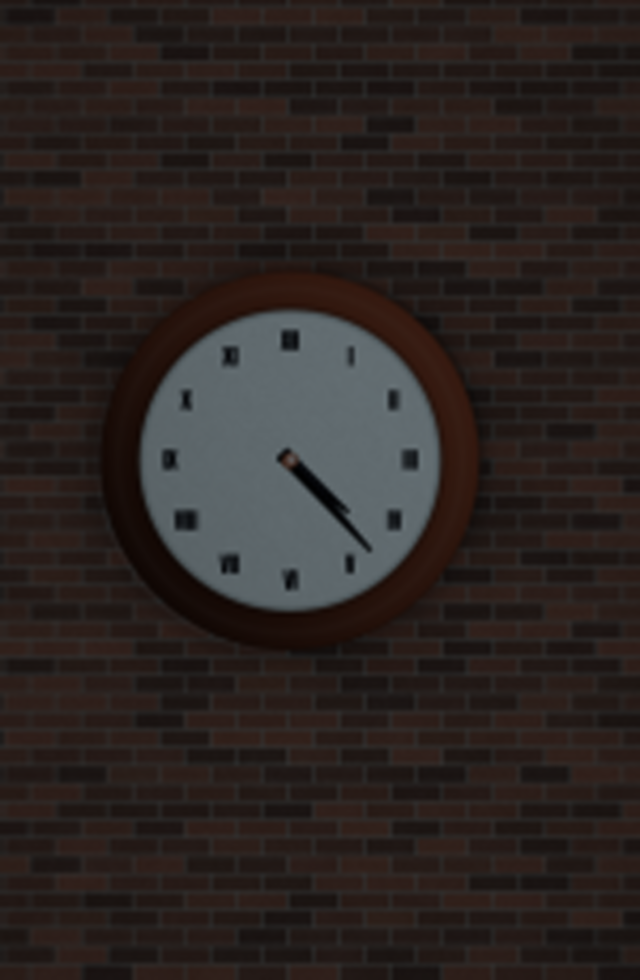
4:23
